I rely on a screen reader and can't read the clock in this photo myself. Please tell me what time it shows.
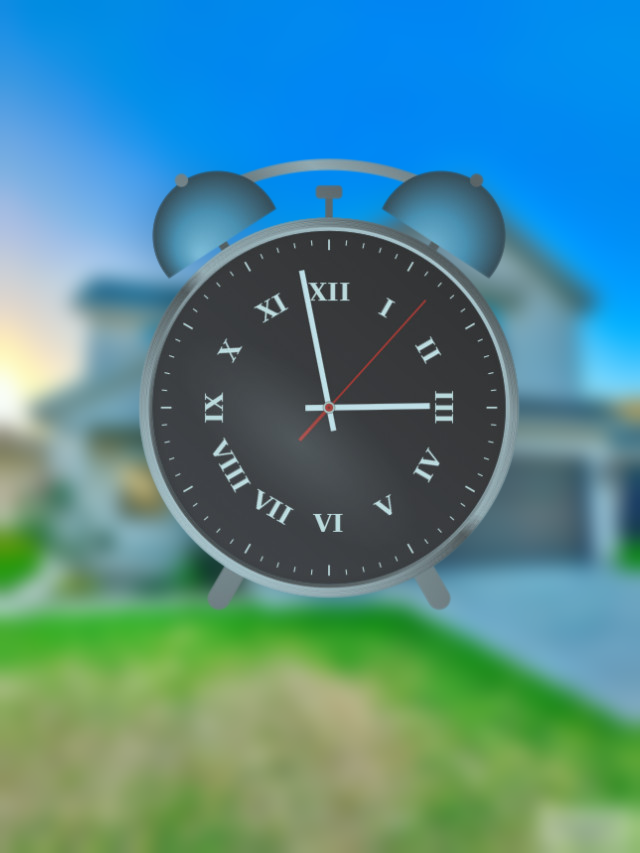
2:58:07
